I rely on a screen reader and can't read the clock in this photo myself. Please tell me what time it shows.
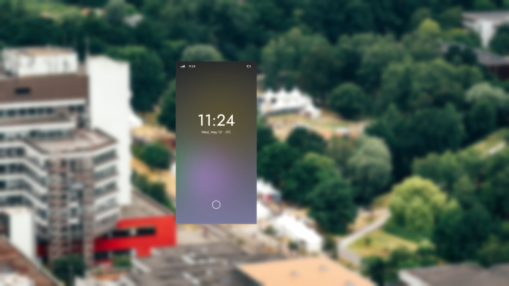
11:24
